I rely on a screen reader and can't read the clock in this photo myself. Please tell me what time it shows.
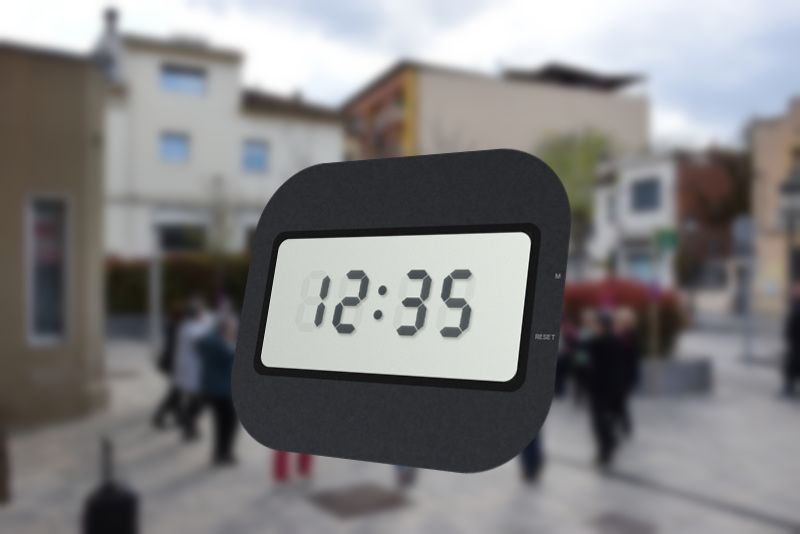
12:35
